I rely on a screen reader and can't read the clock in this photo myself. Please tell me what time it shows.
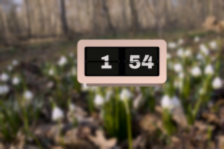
1:54
